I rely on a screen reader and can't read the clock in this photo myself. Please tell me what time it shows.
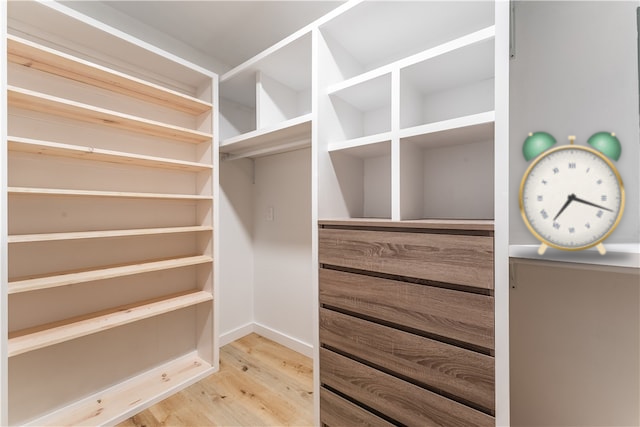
7:18
